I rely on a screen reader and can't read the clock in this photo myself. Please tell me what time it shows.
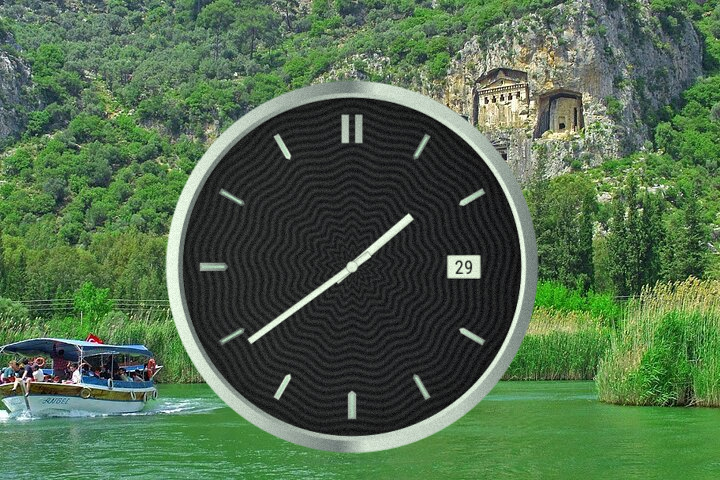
1:39
